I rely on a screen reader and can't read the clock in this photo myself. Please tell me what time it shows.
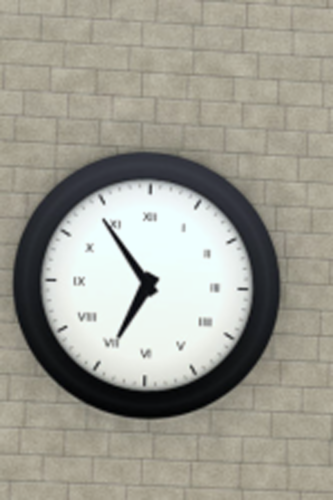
6:54
